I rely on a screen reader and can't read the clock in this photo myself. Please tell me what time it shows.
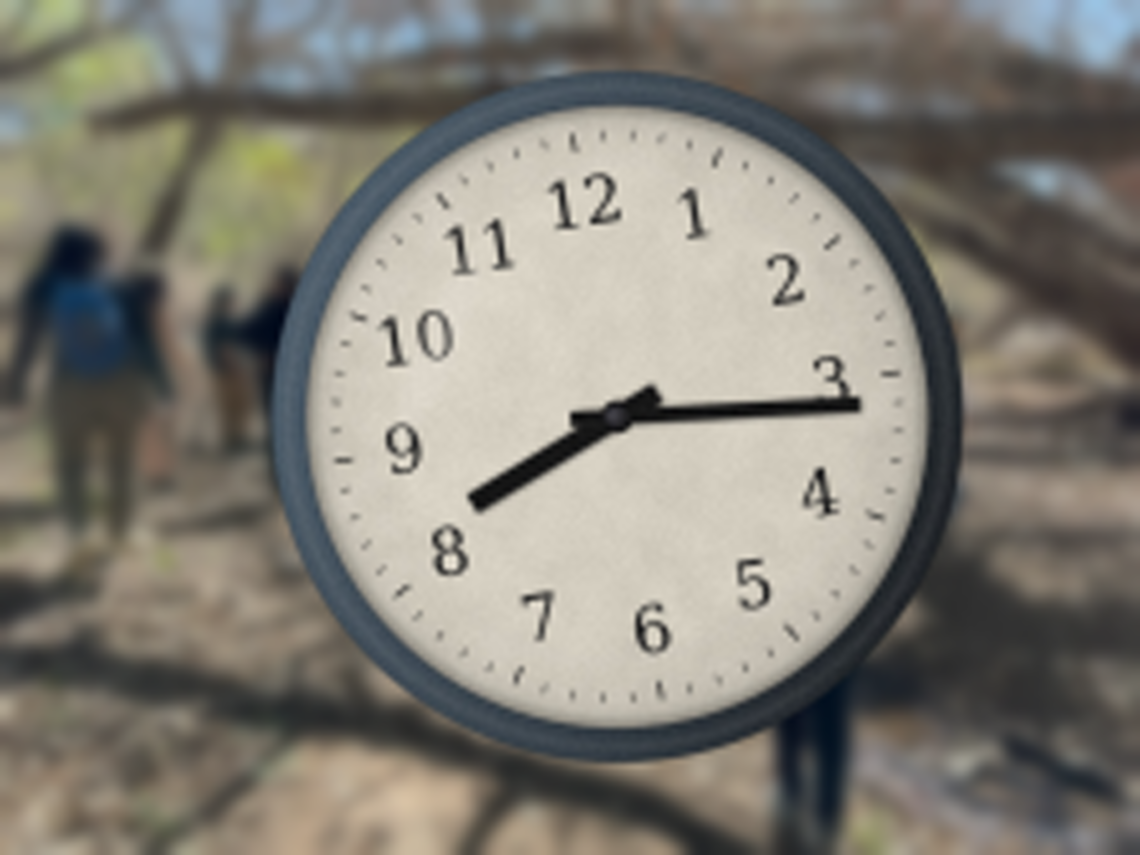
8:16
